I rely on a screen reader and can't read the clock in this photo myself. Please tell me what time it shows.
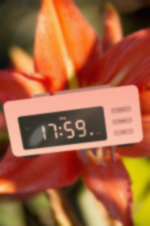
17:59
